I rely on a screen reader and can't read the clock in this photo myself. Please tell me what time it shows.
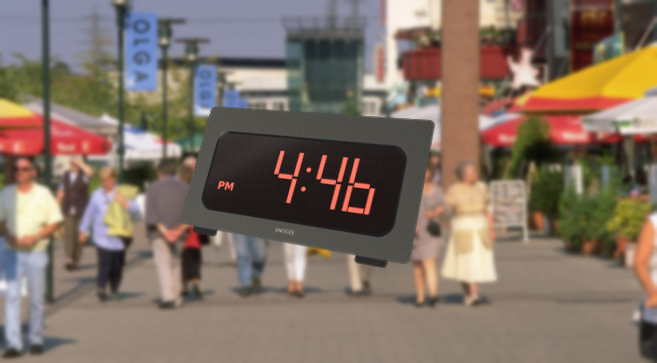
4:46
